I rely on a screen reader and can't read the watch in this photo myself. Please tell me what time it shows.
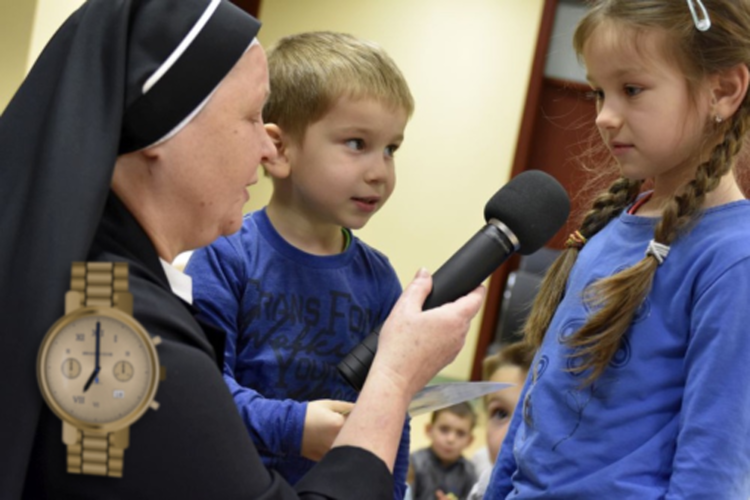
7:00
